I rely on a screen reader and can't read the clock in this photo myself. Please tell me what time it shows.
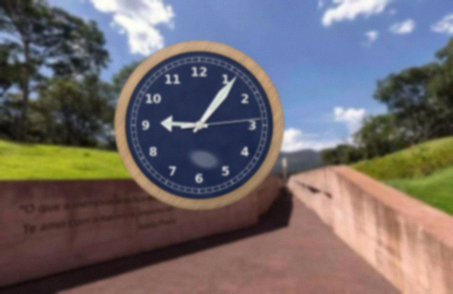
9:06:14
